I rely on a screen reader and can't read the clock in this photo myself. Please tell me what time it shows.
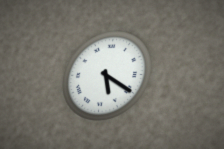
5:20
